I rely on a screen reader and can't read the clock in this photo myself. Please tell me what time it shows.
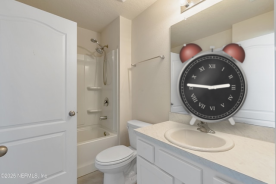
2:46
